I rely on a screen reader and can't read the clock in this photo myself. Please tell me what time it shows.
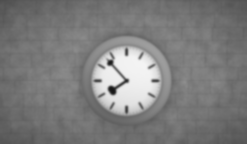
7:53
